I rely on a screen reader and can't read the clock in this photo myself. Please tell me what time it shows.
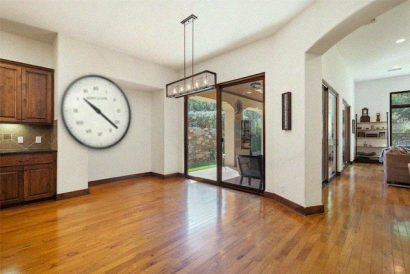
10:22
